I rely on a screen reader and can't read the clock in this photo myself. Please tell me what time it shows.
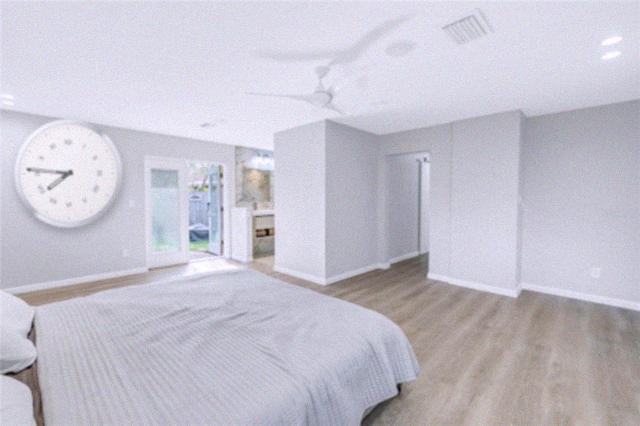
7:46
